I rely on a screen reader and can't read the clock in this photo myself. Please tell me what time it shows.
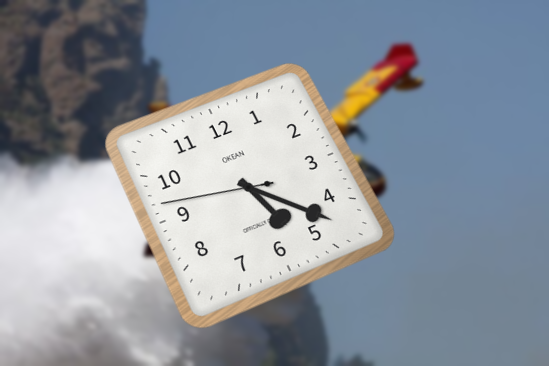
5:22:47
